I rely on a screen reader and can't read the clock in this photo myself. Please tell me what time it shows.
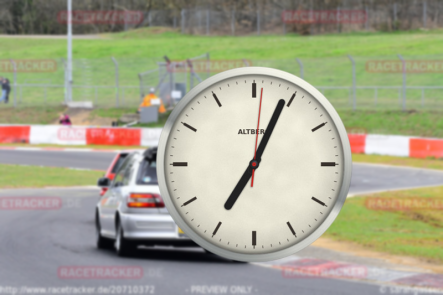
7:04:01
